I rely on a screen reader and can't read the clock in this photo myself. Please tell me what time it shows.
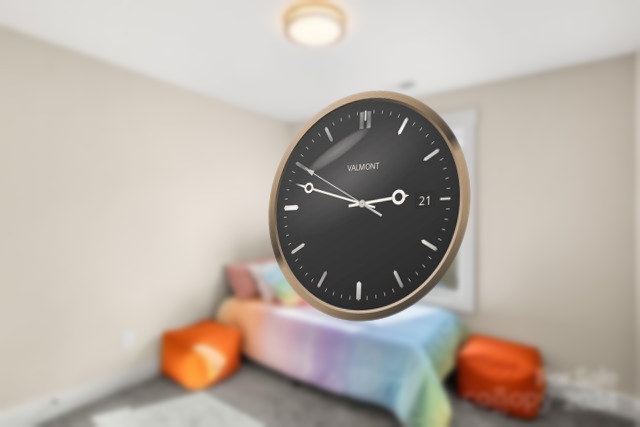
2:47:50
